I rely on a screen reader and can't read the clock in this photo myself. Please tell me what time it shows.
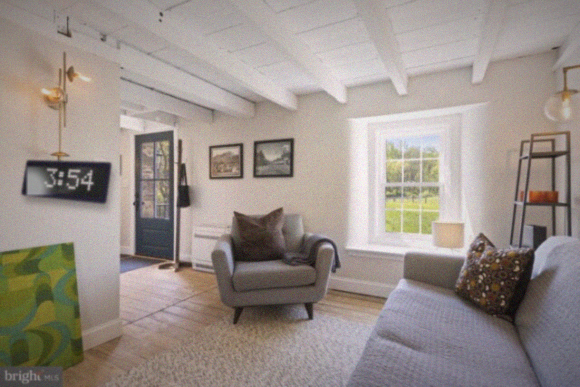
3:54
